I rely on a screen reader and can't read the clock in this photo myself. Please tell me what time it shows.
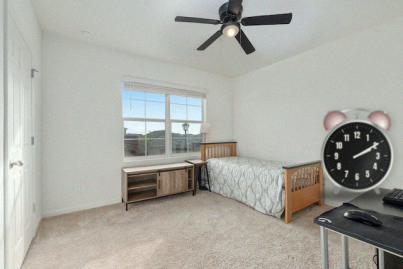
2:10
